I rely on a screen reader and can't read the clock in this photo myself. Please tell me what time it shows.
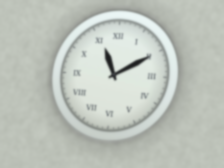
11:10
